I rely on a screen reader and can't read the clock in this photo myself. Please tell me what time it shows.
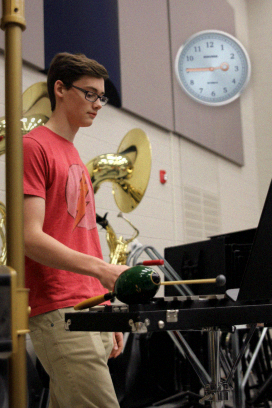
2:45
